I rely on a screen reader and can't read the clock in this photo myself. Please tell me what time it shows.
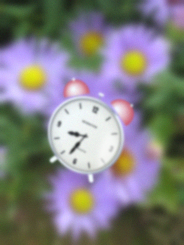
8:33
